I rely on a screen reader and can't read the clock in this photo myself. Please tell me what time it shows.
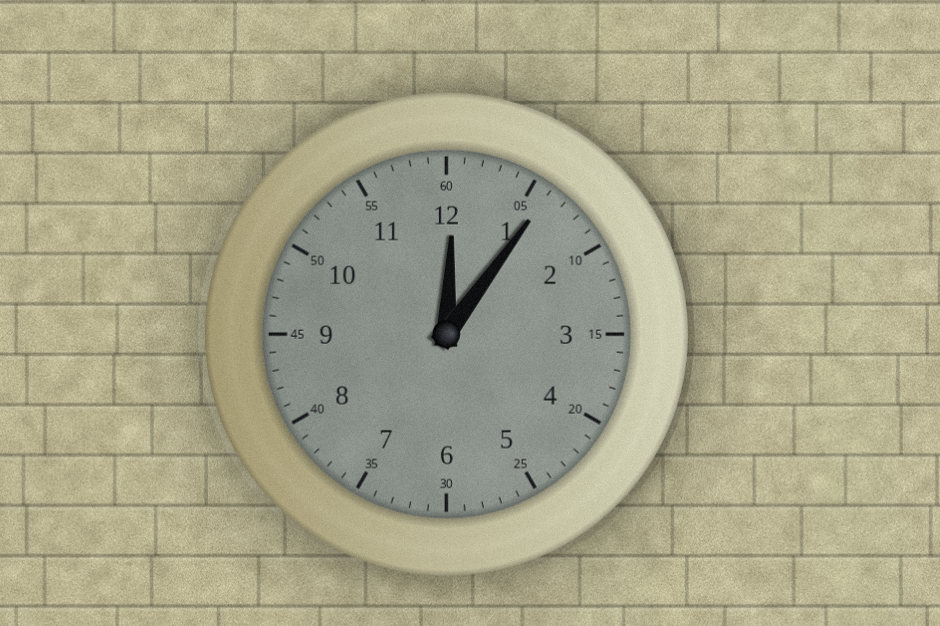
12:06
